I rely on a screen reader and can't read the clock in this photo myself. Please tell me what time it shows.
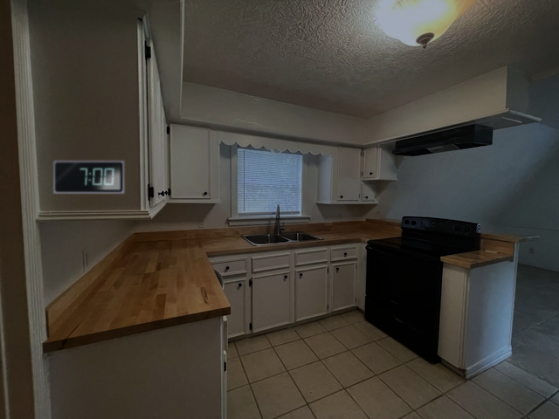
7:00
